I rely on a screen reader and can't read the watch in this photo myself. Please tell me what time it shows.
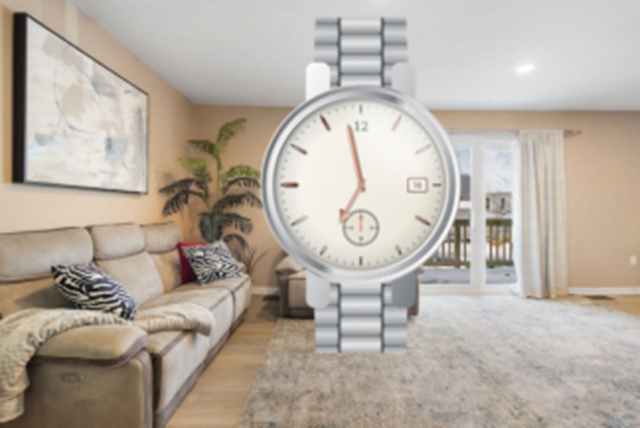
6:58
